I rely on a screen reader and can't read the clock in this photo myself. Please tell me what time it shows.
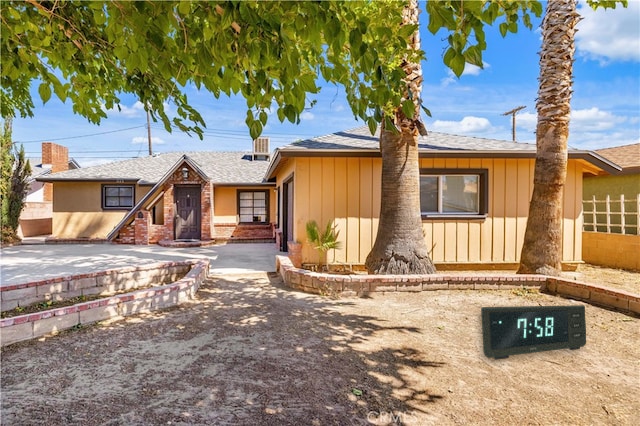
7:58
